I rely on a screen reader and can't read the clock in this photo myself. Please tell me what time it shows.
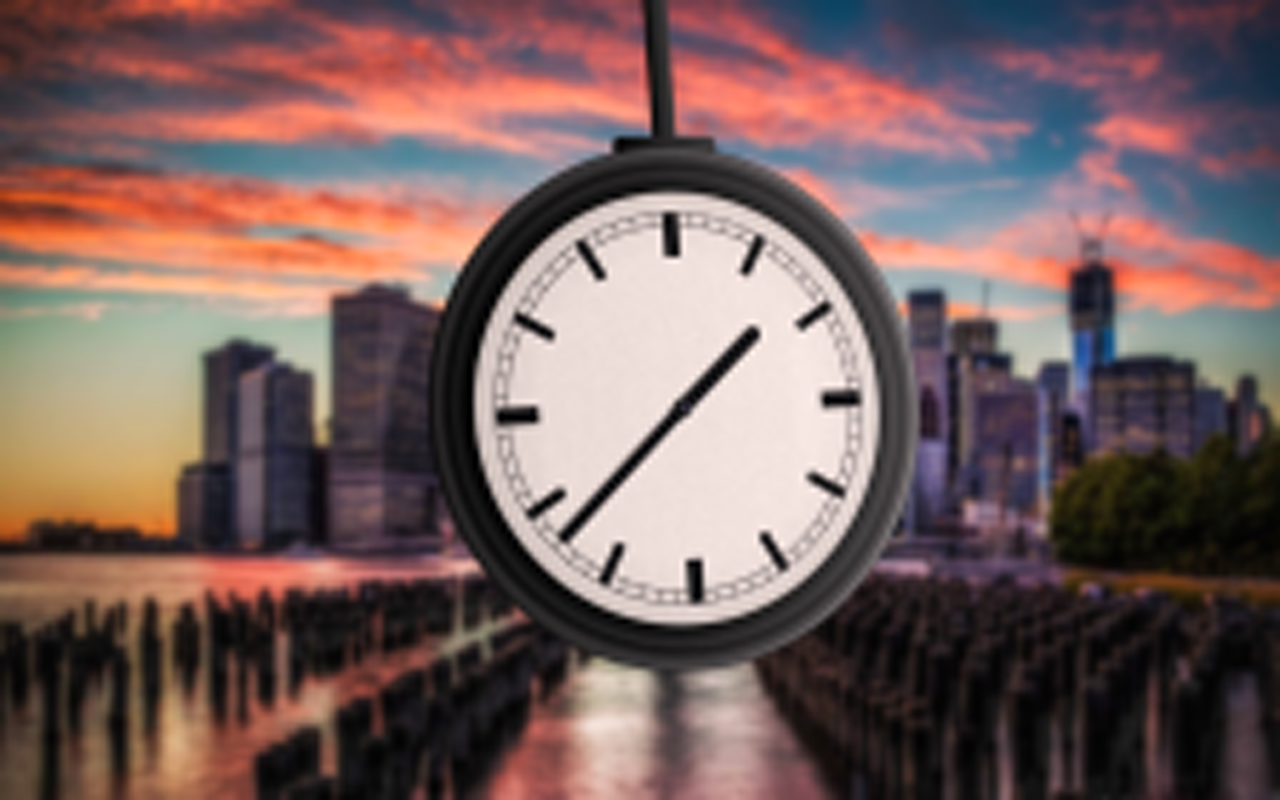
1:38
